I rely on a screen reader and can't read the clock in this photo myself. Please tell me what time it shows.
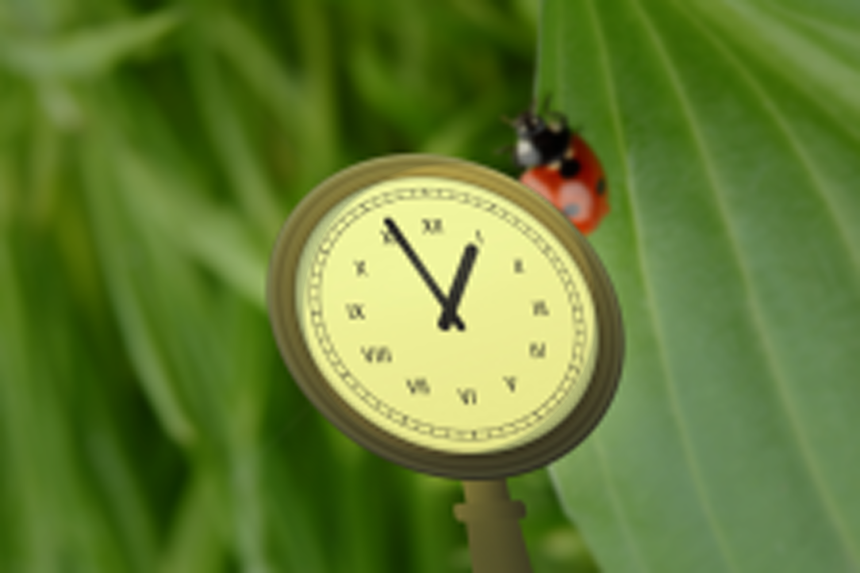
12:56
